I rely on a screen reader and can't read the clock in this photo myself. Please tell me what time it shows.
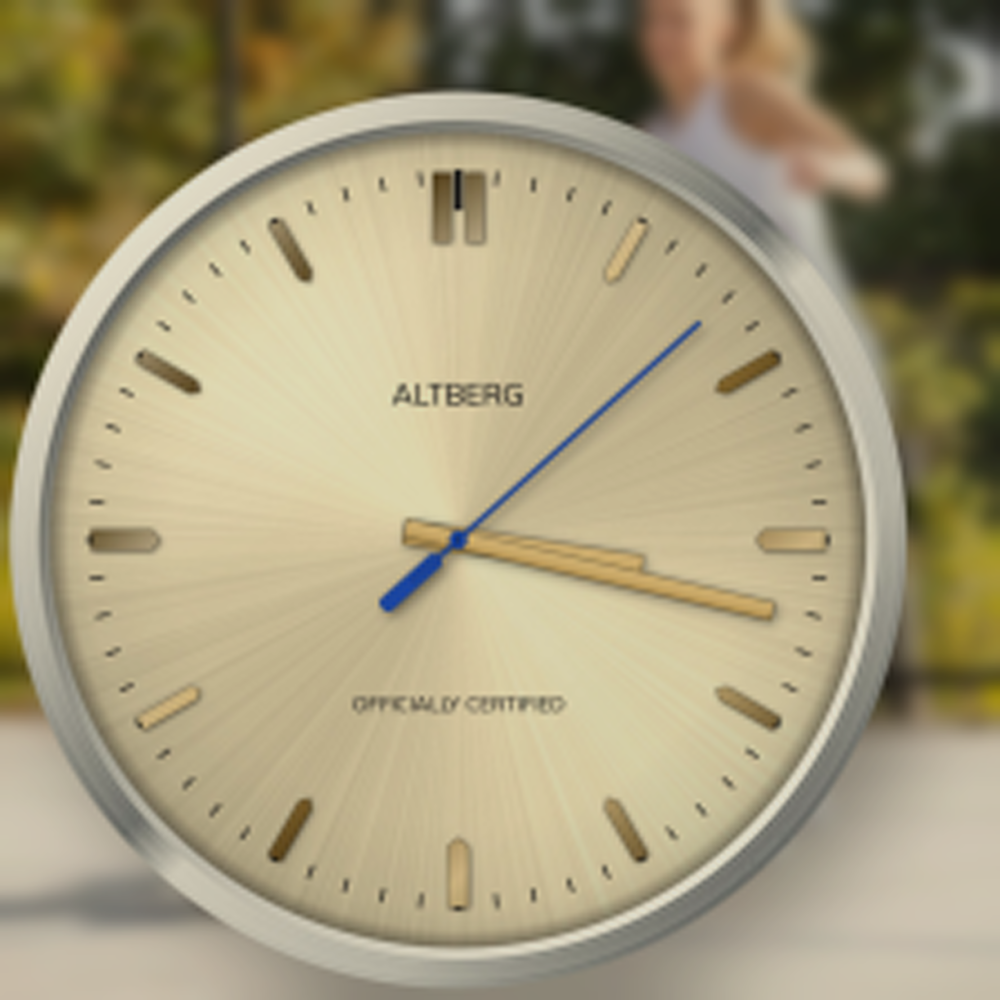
3:17:08
